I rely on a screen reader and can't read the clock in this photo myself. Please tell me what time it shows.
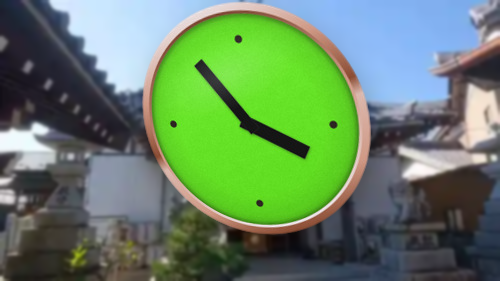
3:54
